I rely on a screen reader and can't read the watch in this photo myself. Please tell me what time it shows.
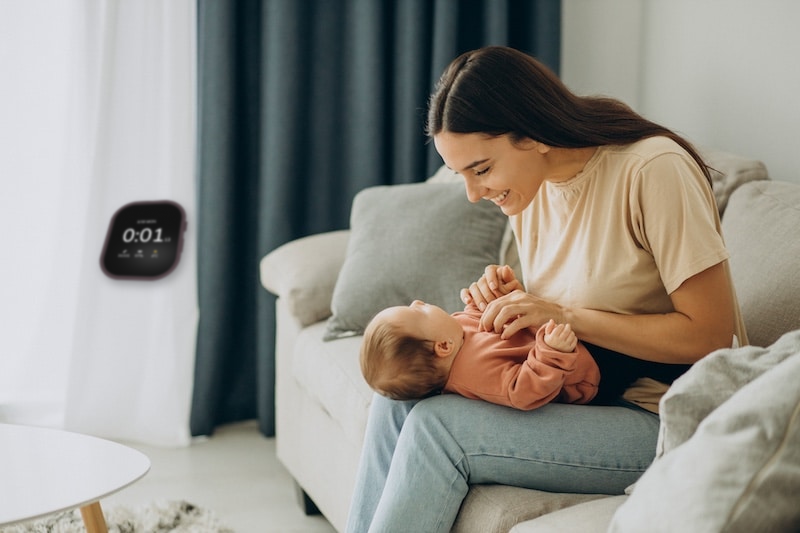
0:01
